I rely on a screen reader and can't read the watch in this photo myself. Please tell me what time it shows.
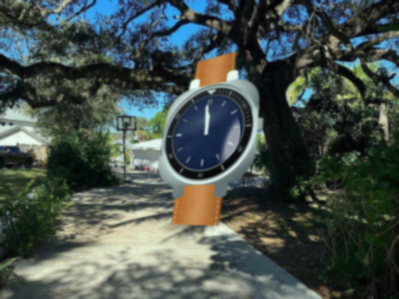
11:59
